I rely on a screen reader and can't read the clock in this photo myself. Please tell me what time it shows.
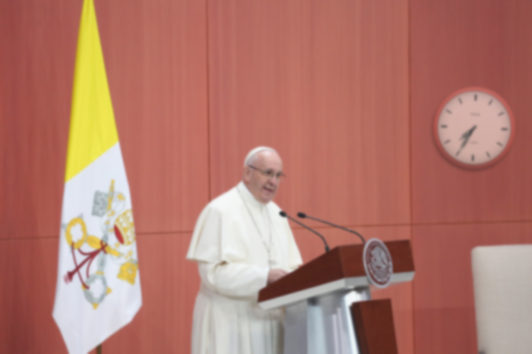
7:35
